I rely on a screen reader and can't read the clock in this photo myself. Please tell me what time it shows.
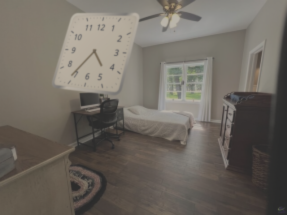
4:36
